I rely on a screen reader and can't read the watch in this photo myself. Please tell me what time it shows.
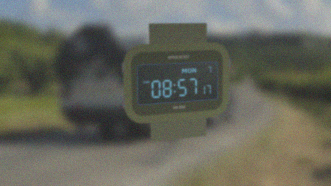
8:57
